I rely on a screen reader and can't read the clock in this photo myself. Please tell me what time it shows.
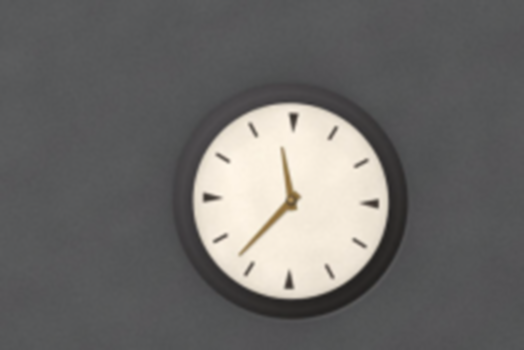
11:37
